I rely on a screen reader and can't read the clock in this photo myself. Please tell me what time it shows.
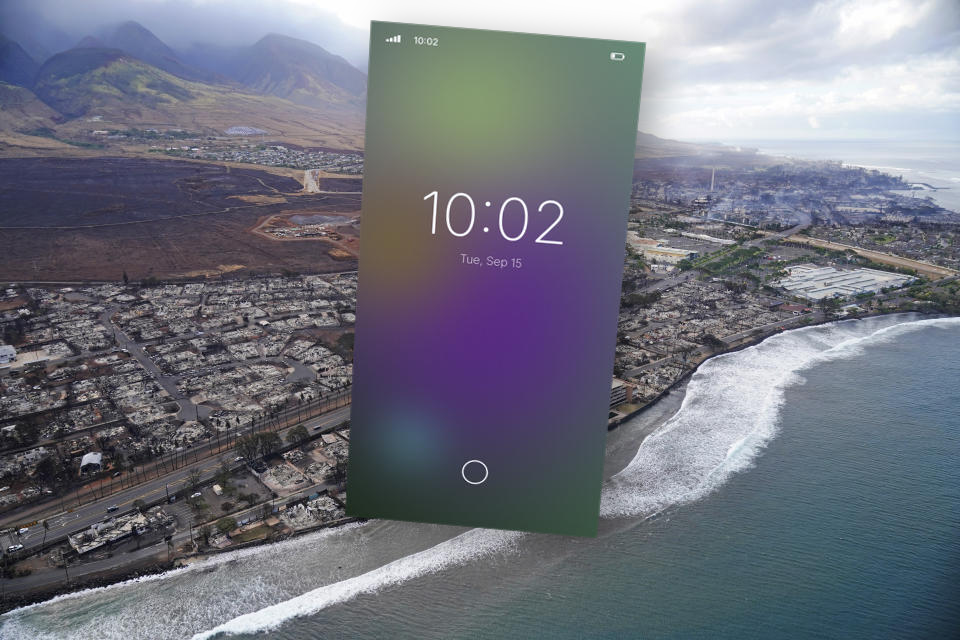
10:02
